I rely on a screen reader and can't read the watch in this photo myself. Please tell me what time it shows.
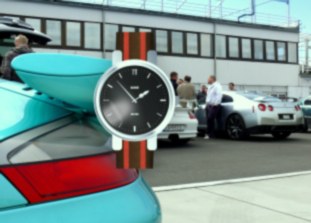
1:53
